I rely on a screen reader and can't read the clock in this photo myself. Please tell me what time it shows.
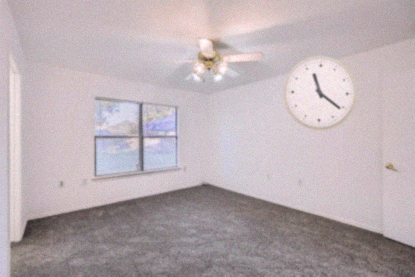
11:21
